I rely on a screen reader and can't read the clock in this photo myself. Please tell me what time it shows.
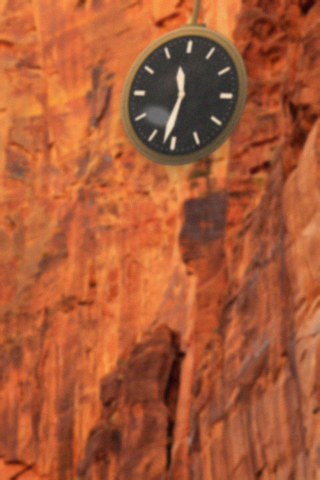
11:32
